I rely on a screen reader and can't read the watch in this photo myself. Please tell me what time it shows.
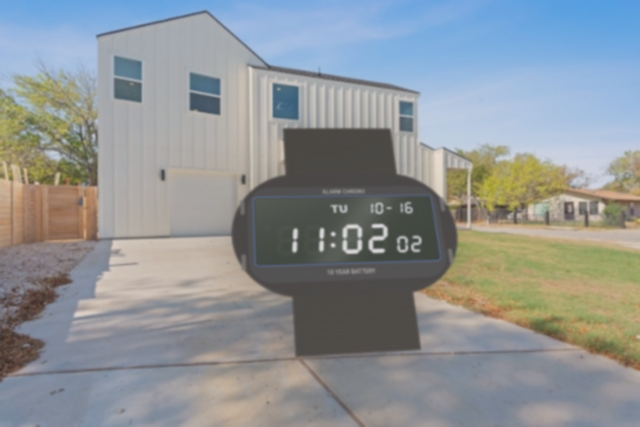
11:02:02
